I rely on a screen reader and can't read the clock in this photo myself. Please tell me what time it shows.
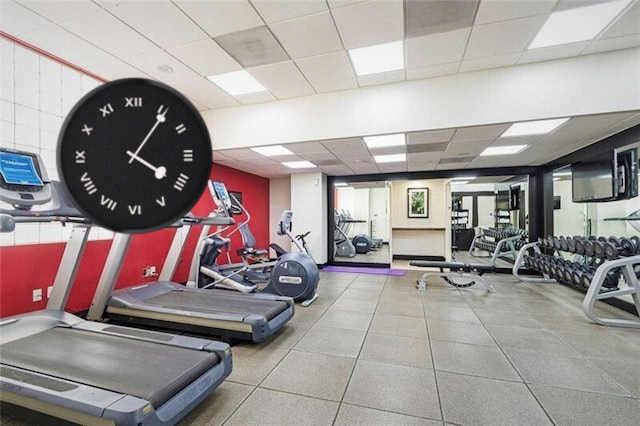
4:06
